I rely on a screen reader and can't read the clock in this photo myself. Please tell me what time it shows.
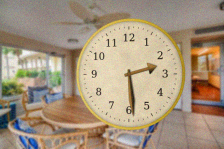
2:29
